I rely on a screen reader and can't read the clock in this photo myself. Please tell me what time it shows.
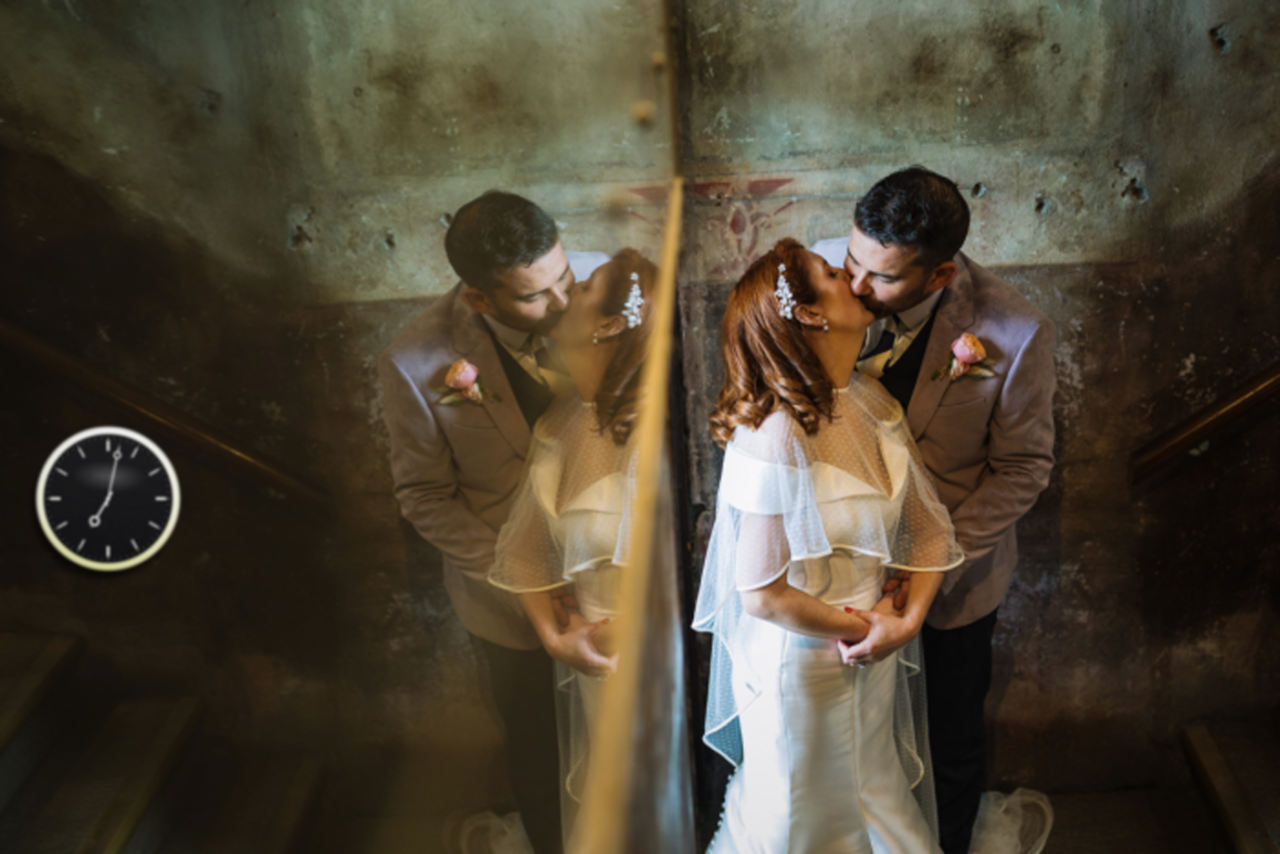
7:02
